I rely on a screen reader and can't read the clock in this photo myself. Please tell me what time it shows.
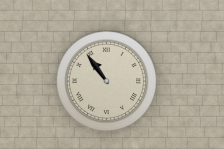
10:54
